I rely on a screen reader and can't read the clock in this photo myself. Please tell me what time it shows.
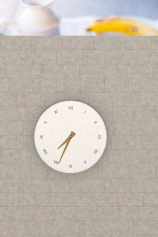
7:34
